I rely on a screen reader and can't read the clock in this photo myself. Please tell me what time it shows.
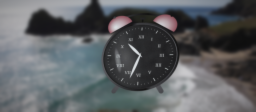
10:33
